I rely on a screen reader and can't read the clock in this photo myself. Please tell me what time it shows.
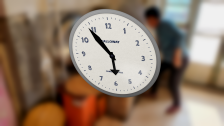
5:54
